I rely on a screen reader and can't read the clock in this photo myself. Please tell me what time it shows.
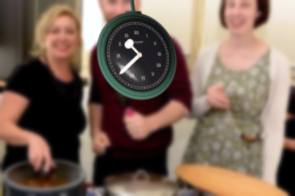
10:39
